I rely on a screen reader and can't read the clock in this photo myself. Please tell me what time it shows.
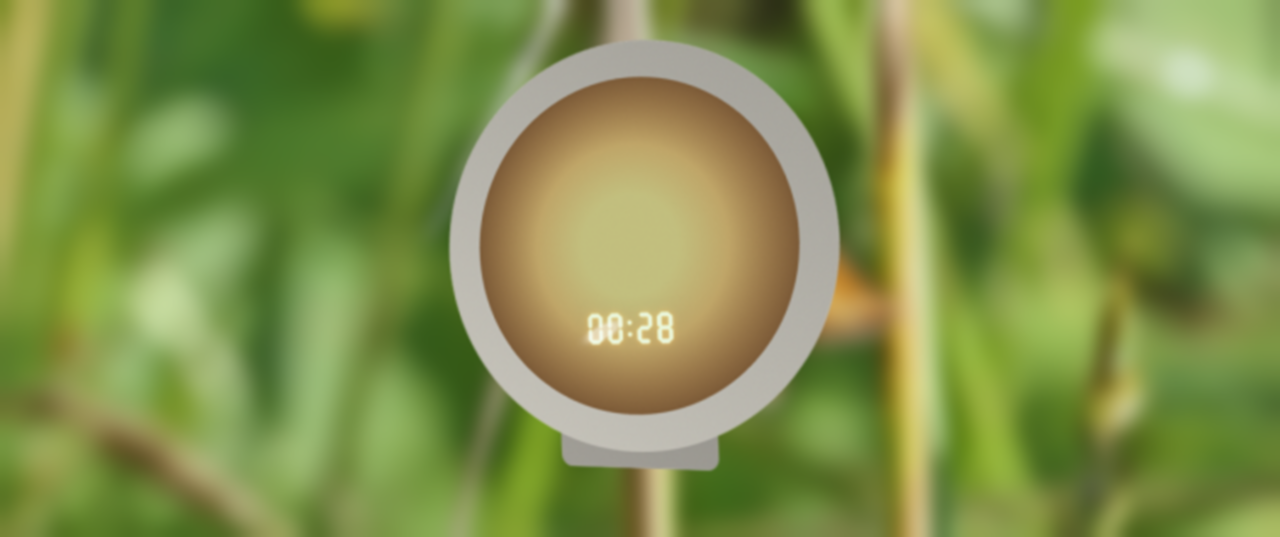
0:28
